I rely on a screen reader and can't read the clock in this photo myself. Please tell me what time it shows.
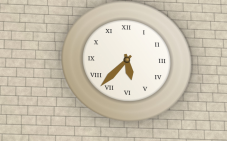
5:37
